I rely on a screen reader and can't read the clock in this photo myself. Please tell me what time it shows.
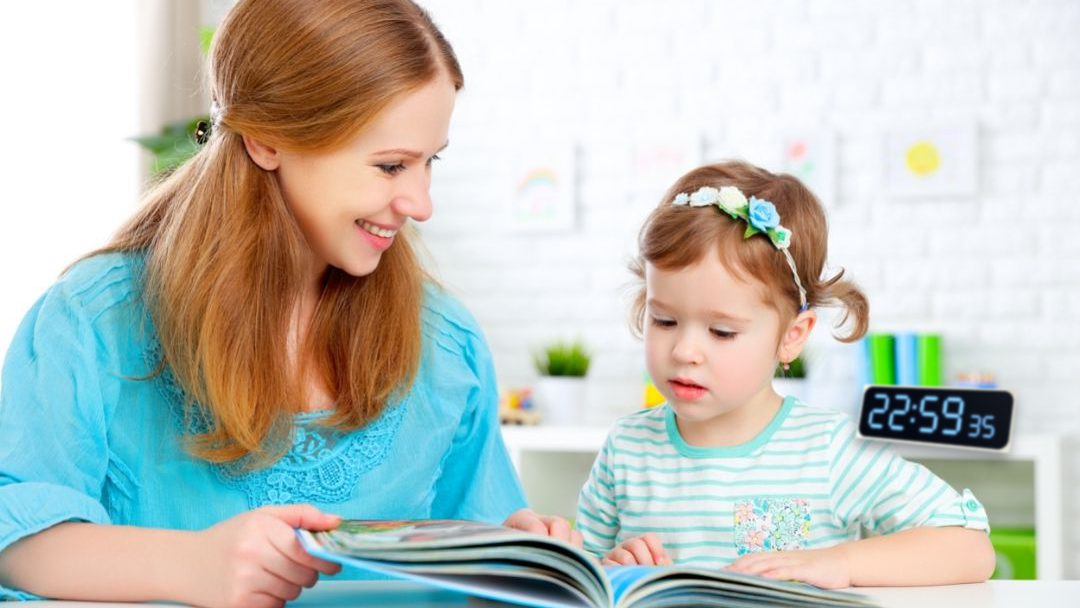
22:59:35
